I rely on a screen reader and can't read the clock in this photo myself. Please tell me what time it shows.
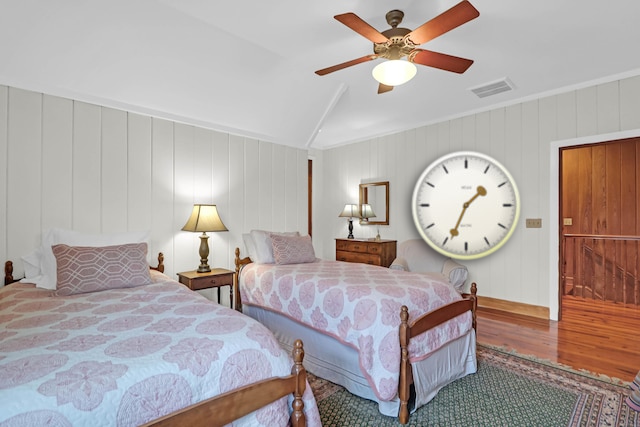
1:34
